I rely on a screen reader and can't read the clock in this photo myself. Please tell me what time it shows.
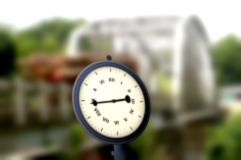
2:44
